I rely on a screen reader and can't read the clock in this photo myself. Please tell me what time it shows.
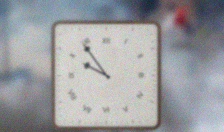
9:54
